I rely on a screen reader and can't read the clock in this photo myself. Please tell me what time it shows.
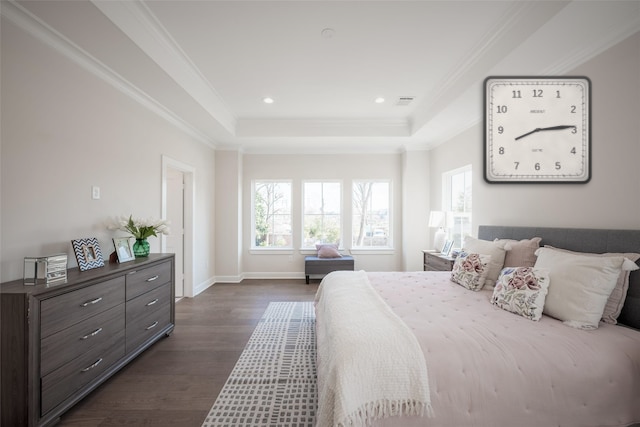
8:14
